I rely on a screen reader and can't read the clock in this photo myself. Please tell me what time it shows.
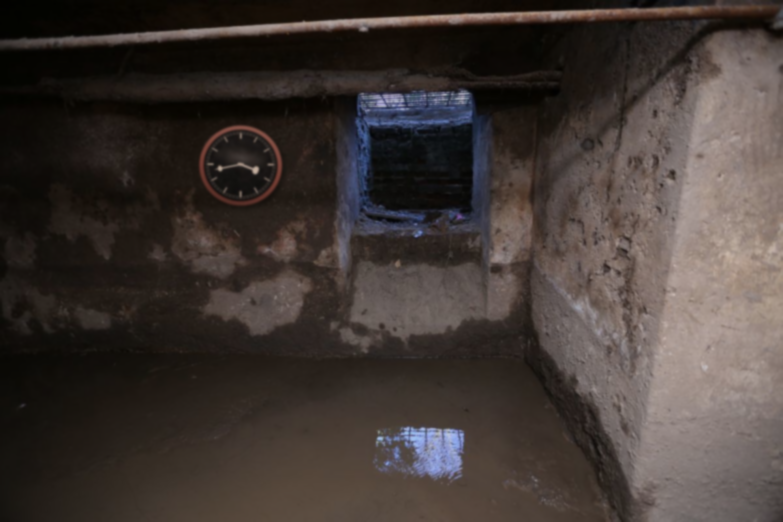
3:43
